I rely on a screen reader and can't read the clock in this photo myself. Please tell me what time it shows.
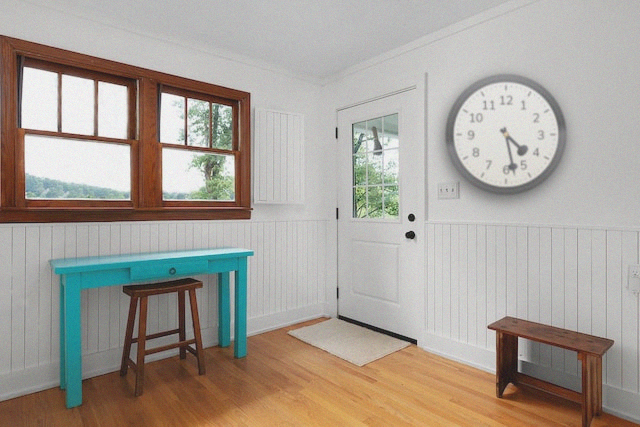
4:28
